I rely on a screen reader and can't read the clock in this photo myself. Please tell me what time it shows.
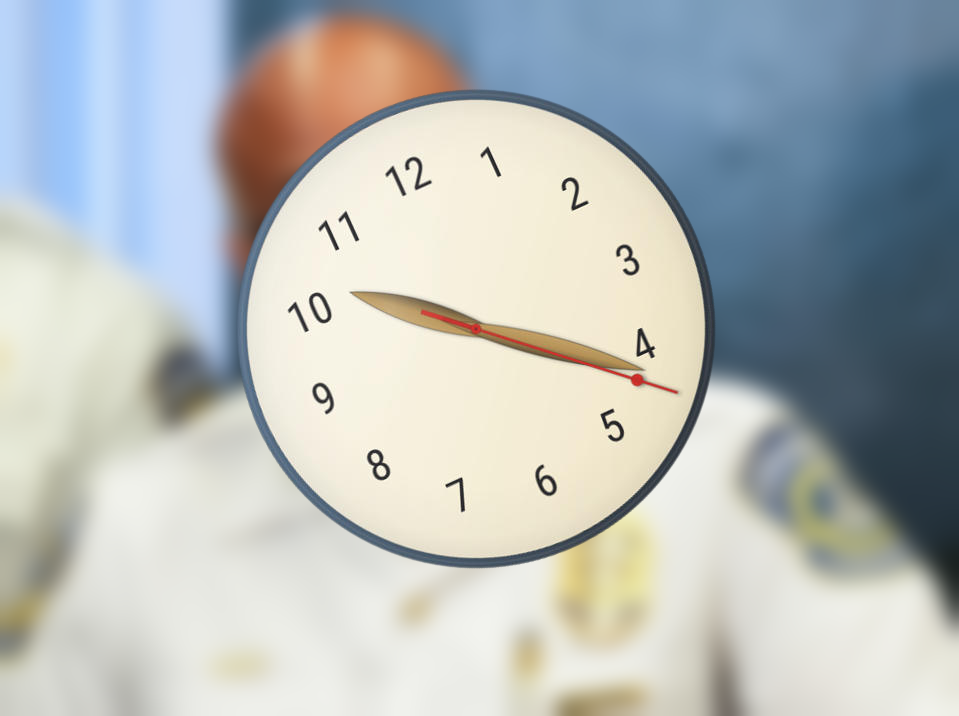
10:21:22
